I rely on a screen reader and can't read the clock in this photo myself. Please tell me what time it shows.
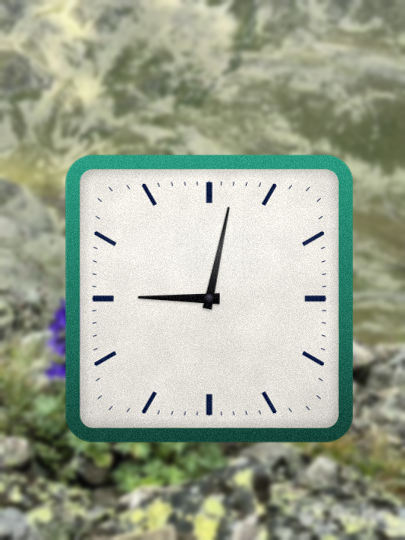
9:02
